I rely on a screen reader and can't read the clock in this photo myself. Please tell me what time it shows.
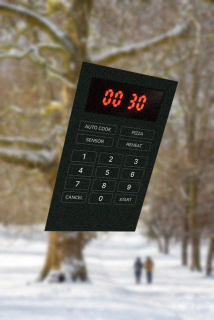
0:30
